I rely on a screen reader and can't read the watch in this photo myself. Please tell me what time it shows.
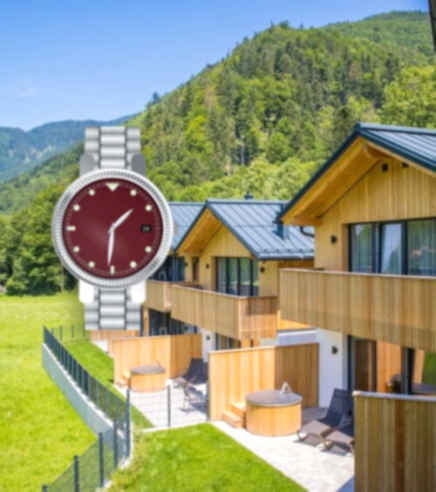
1:31
